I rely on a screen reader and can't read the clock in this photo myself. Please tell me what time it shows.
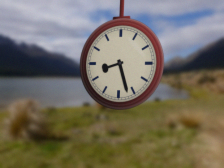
8:27
